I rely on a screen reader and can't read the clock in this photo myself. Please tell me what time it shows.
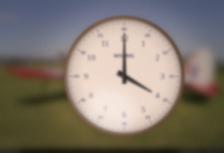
4:00
